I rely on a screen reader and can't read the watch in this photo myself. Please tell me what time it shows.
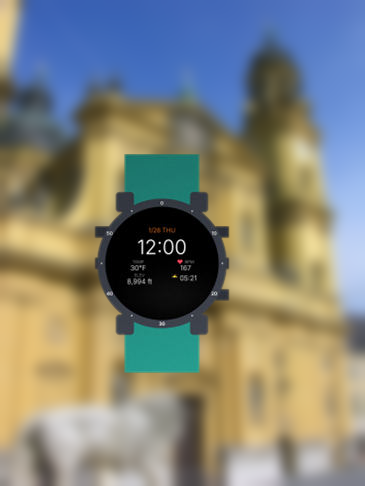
12:00
